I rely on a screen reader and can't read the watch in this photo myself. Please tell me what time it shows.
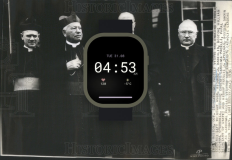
4:53
